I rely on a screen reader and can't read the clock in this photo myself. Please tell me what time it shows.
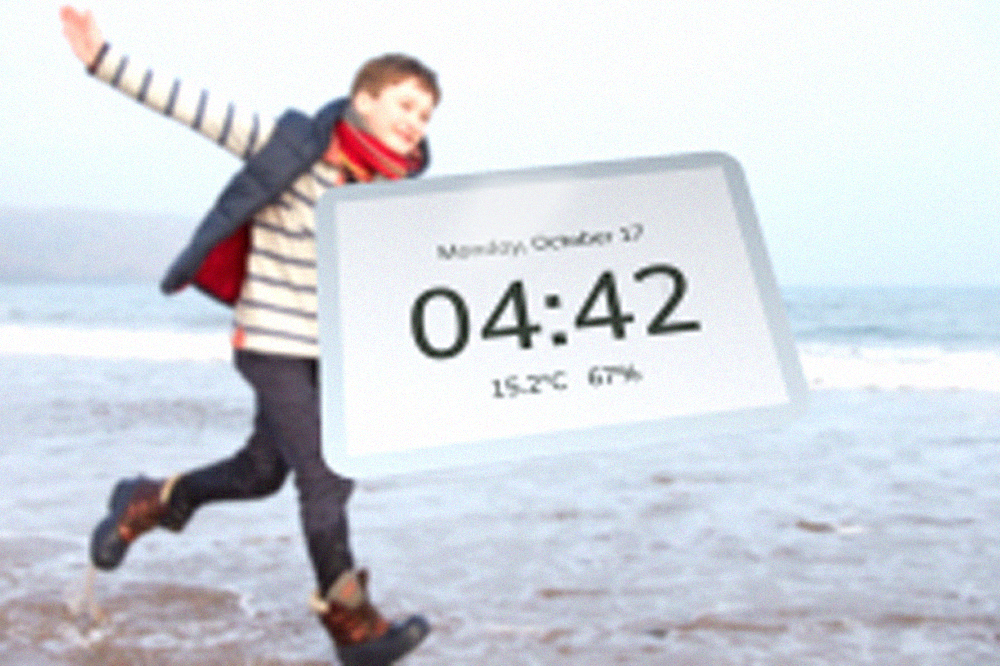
4:42
